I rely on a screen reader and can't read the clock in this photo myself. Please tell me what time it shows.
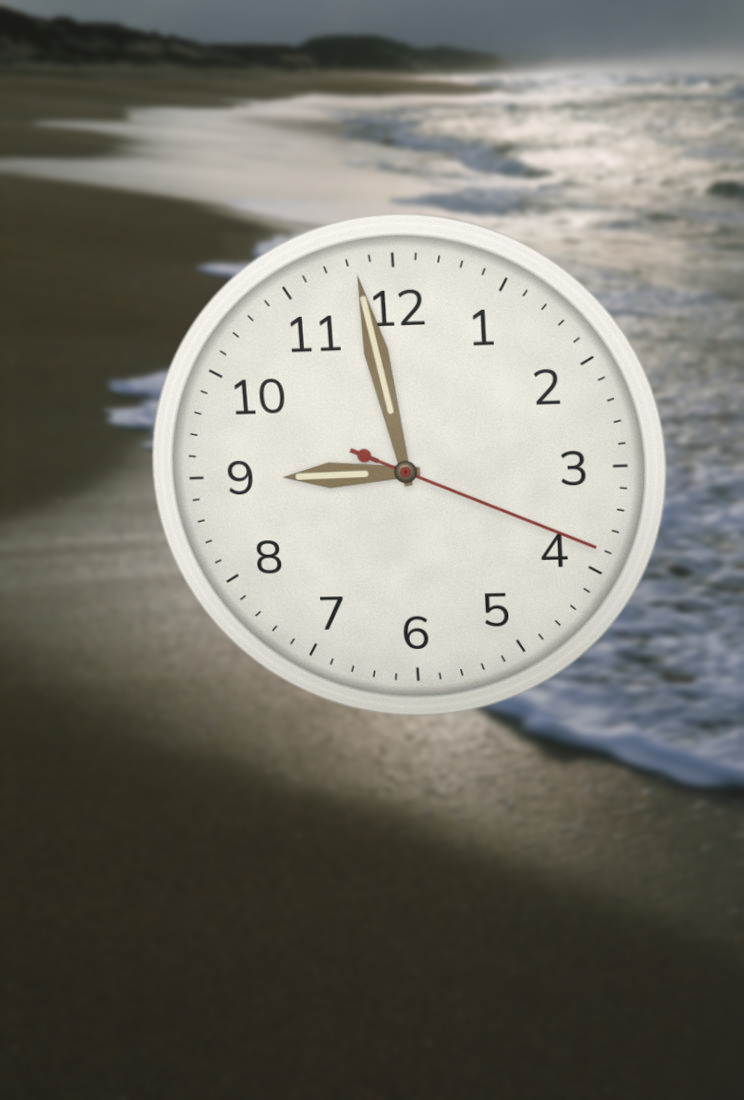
8:58:19
